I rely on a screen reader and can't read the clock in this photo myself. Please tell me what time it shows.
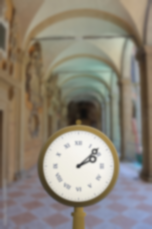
2:08
